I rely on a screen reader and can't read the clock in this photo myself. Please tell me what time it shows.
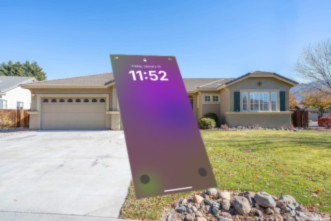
11:52
